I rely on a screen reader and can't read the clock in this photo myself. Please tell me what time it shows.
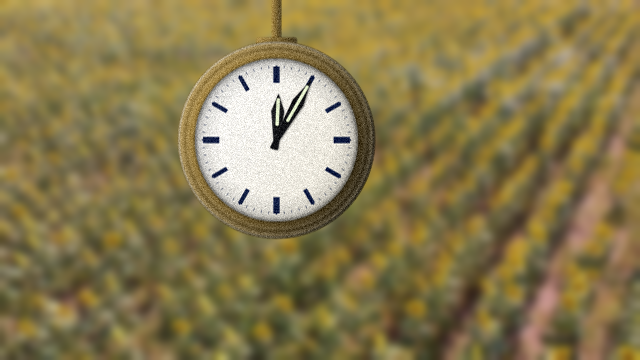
12:05
